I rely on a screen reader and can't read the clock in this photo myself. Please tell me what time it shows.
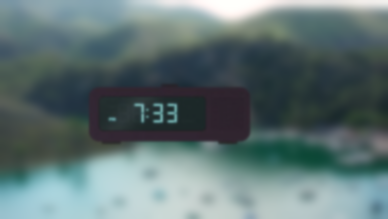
7:33
